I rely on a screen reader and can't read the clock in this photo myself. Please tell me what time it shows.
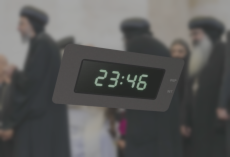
23:46
